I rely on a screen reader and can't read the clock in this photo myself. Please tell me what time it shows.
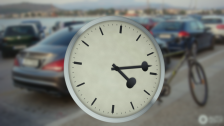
4:13
